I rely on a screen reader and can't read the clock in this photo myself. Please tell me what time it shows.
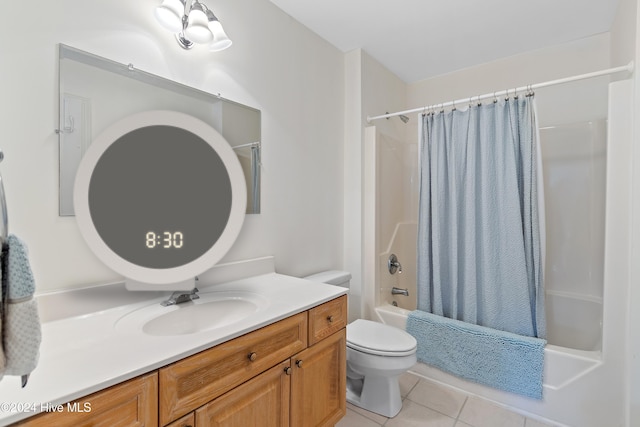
8:30
